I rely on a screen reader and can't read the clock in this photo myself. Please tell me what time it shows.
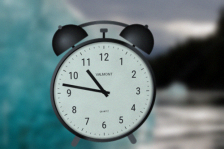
10:47
